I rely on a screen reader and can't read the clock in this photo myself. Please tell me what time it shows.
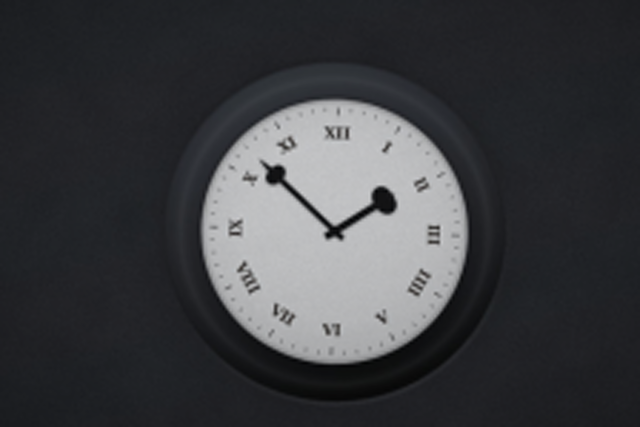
1:52
